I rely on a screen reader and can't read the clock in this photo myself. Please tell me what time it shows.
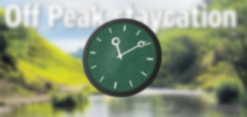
11:09
